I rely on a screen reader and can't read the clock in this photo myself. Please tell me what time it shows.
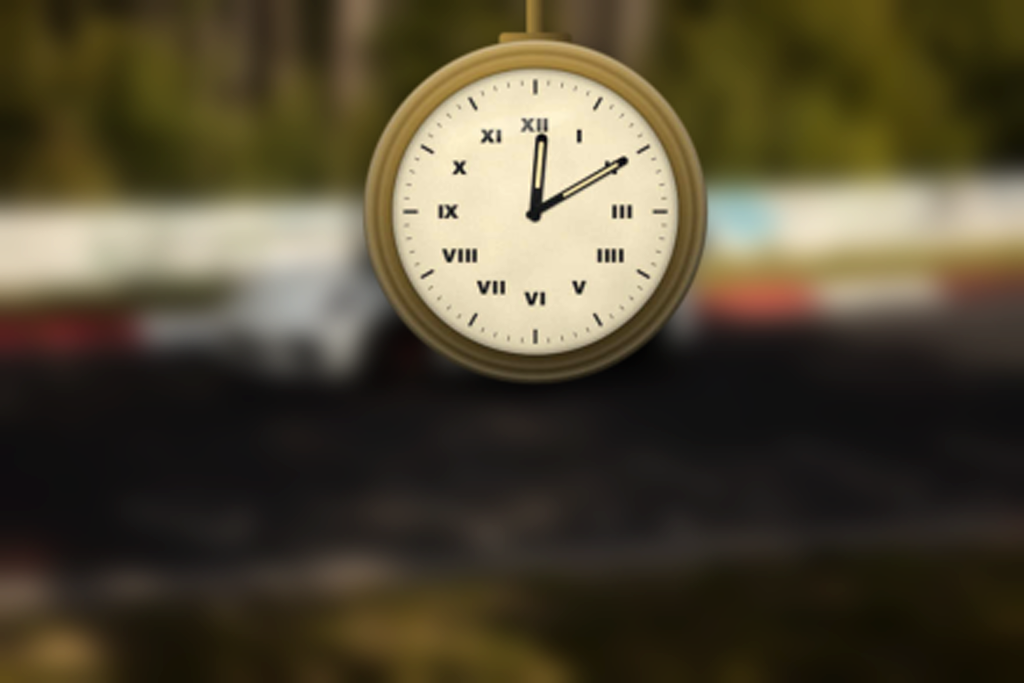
12:10
